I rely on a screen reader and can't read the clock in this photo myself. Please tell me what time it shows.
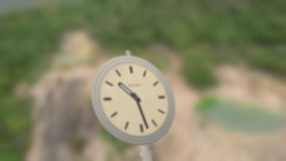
10:28
